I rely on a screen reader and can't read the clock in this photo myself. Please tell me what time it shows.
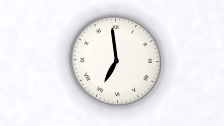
6:59
